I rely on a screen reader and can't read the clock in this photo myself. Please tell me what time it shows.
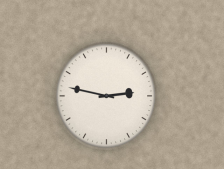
2:47
